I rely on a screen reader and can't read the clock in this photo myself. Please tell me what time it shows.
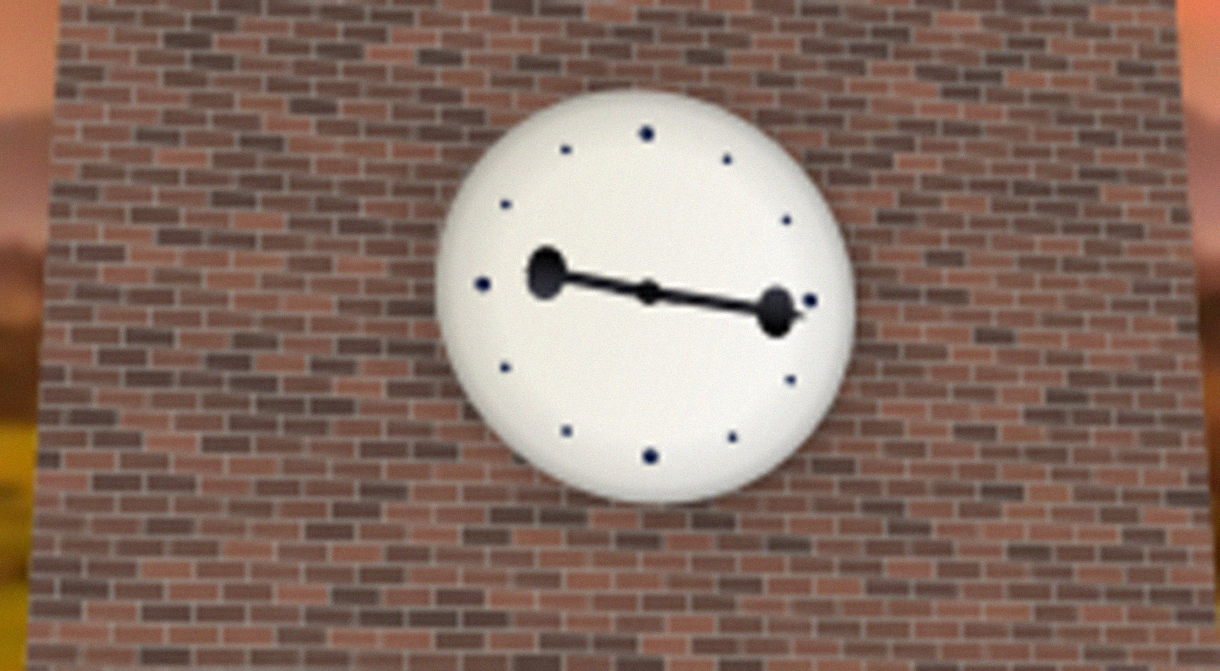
9:16
